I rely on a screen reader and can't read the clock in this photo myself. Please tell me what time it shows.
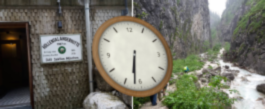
6:32
